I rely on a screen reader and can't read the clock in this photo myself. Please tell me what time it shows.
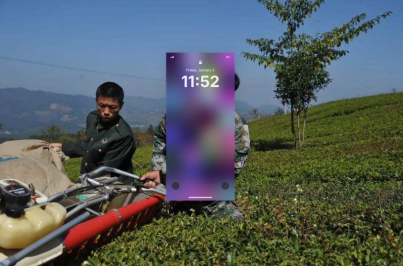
11:52
